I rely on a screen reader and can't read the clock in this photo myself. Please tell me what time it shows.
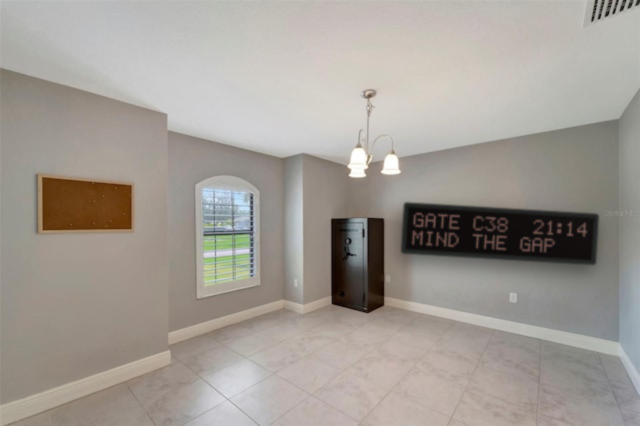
21:14
